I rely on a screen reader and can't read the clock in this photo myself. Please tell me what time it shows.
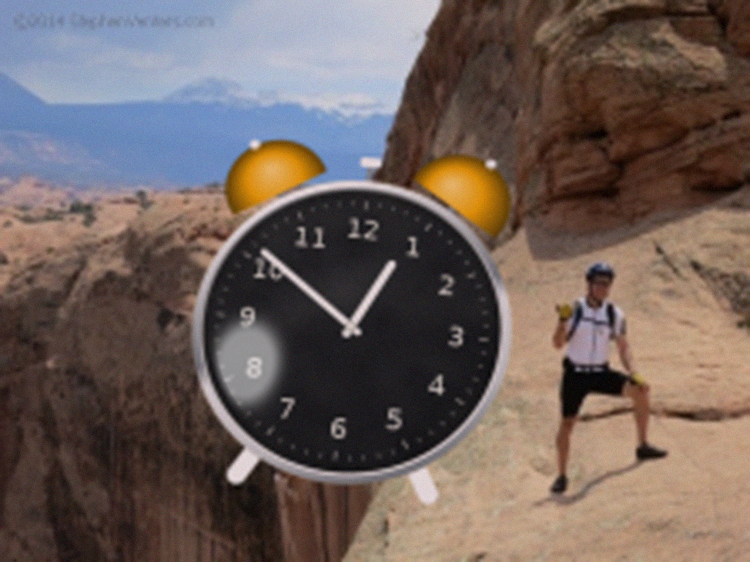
12:51
